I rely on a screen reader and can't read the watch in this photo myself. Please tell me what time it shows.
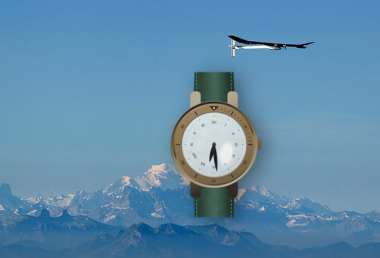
6:29
